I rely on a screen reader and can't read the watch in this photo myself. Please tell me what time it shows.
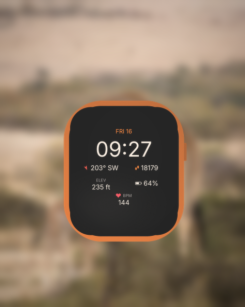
9:27
